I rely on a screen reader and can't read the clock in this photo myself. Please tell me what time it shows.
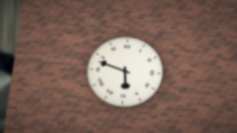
5:48
